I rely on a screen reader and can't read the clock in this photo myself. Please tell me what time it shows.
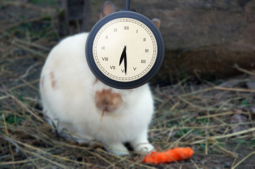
6:29
